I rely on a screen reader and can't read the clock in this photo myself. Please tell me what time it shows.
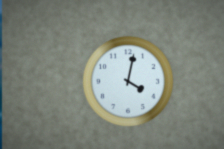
4:02
